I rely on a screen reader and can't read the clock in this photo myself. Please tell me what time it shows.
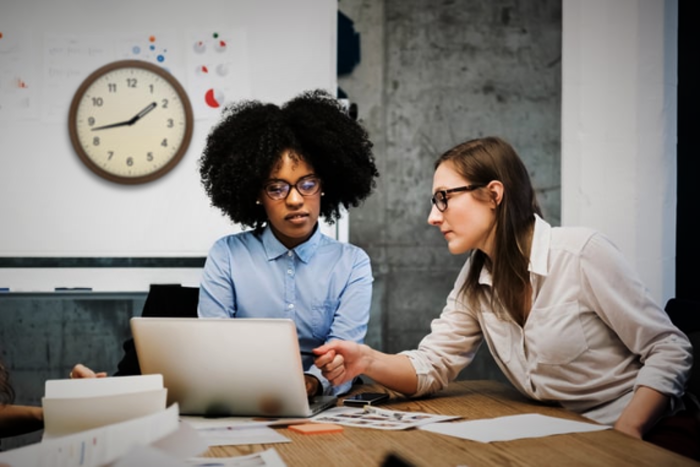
1:43
